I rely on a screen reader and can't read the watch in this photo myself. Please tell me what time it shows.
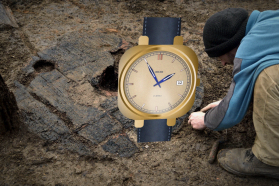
1:55
